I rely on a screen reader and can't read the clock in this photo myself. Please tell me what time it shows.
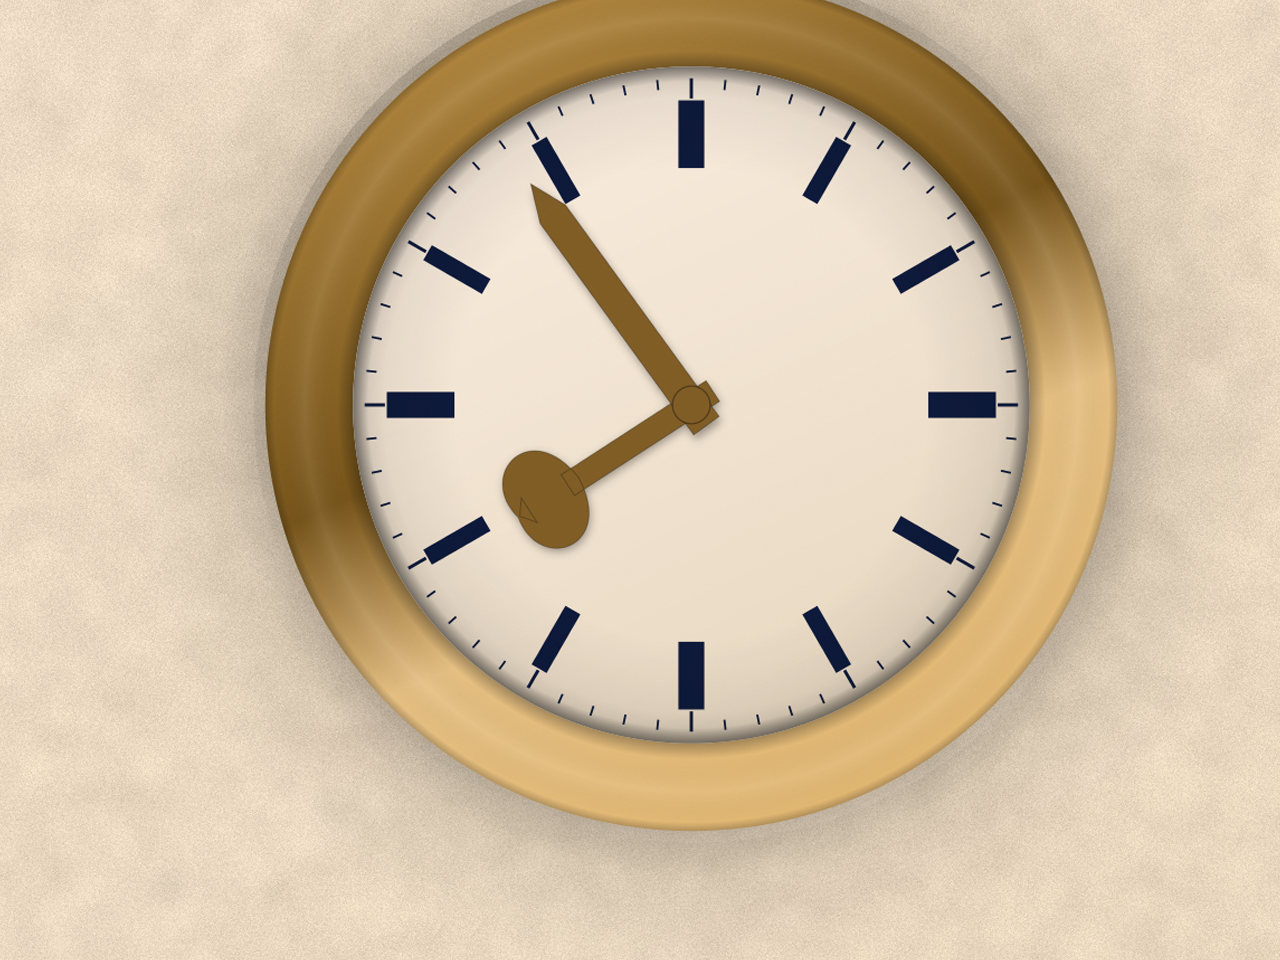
7:54
